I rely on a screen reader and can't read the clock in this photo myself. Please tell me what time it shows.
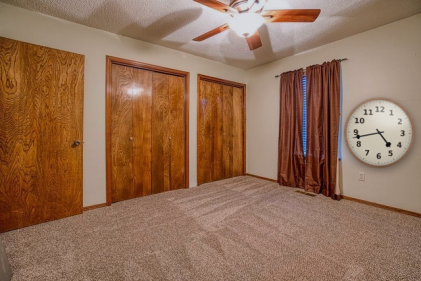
4:43
